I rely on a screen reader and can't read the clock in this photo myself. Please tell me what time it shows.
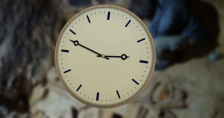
2:48
